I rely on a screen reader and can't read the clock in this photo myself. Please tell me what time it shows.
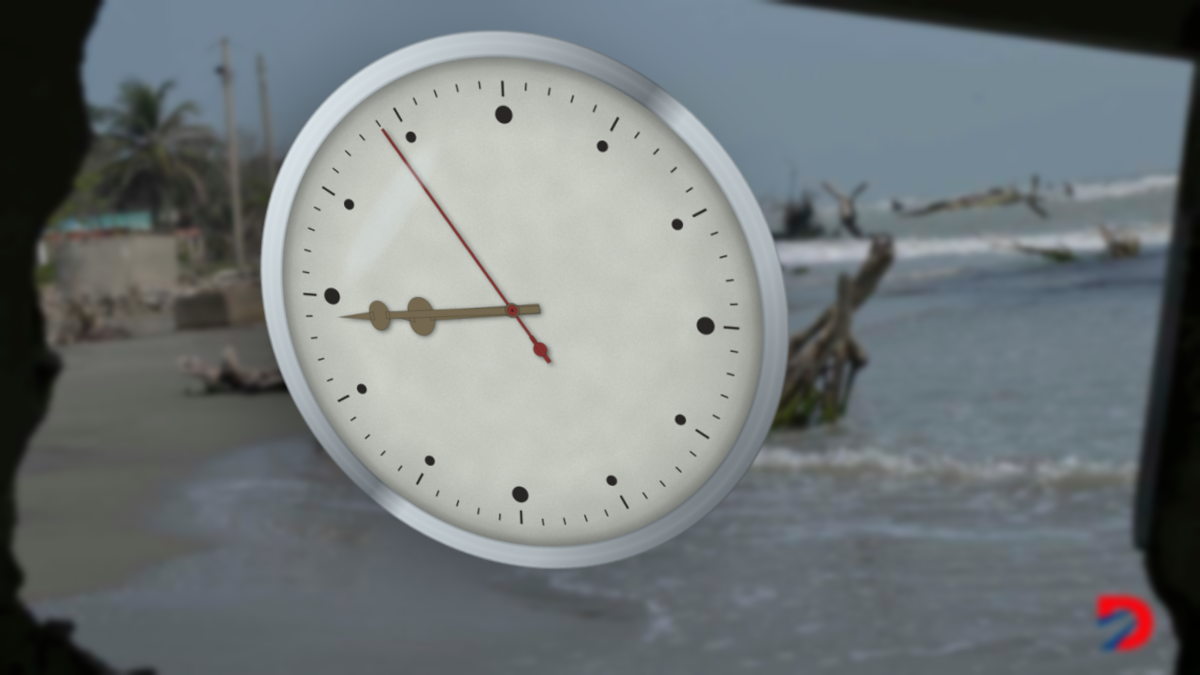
8:43:54
